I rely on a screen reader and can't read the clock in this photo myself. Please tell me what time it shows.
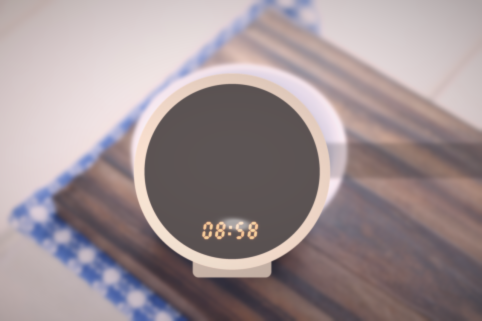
8:58
